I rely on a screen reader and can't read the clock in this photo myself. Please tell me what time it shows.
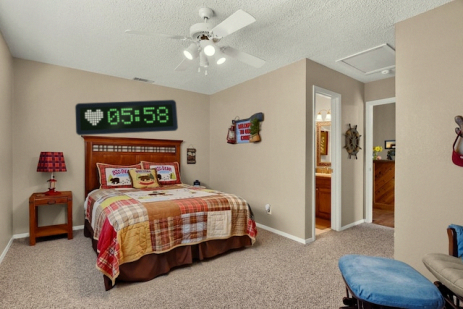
5:58
